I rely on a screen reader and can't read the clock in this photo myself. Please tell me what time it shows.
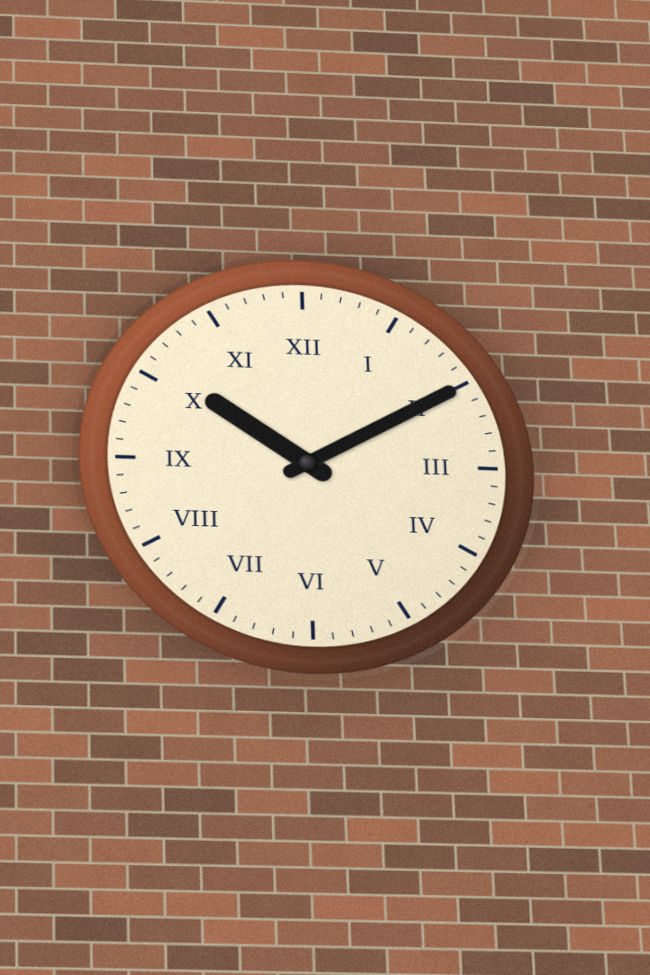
10:10
